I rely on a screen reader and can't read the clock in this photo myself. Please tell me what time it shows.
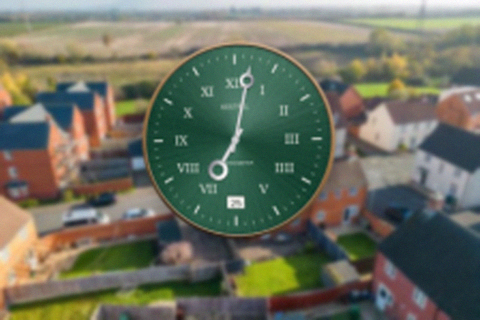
7:02
